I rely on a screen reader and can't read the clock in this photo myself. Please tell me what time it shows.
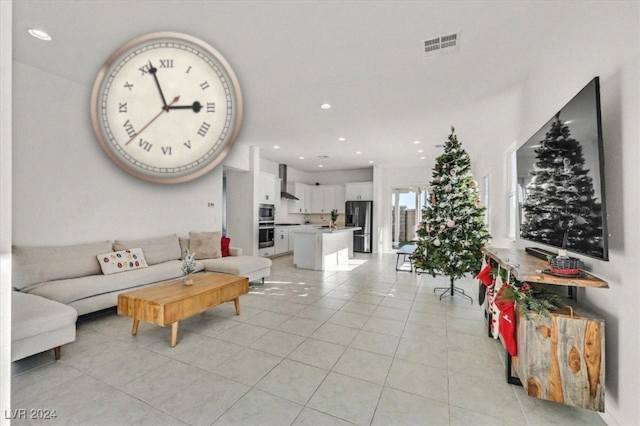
2:56:38
